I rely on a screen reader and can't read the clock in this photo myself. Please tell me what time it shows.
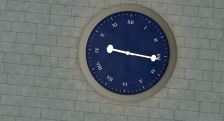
9:16
